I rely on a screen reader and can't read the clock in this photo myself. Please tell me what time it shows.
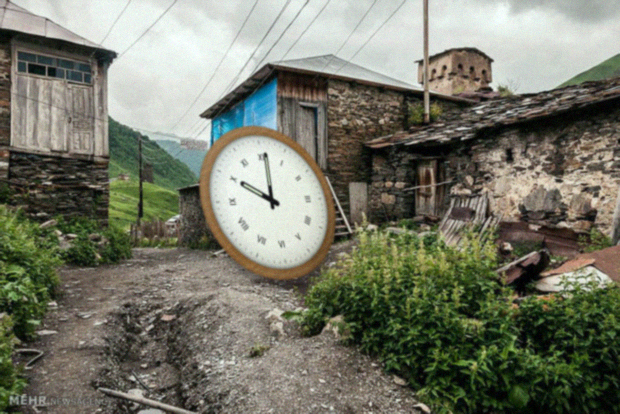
10:01
